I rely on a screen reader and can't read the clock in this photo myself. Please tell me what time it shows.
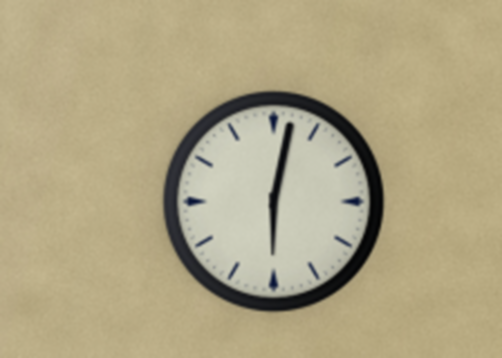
6:02
